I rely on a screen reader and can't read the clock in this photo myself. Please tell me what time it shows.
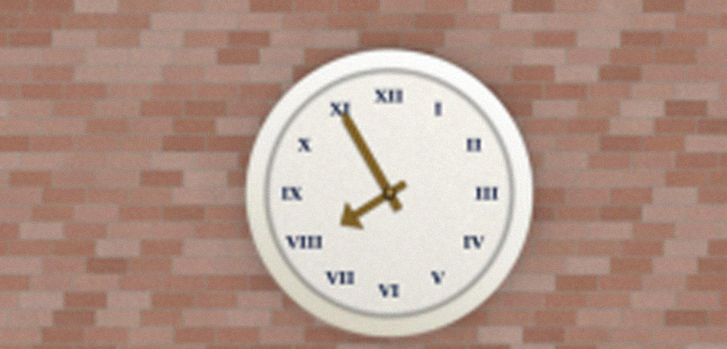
7:55
